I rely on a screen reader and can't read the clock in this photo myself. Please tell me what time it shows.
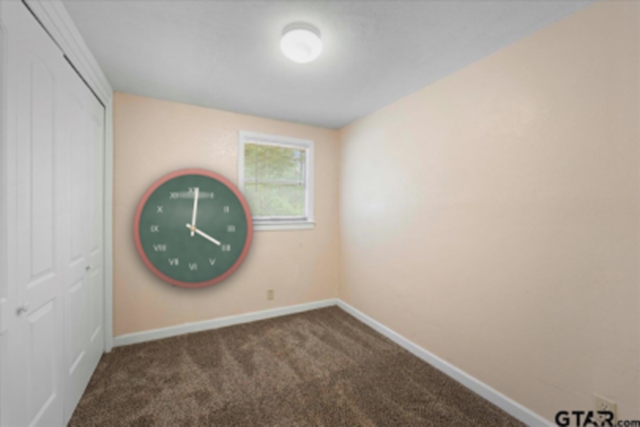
4:01
